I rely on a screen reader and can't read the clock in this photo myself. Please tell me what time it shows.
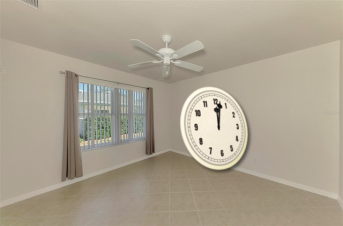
12:02
